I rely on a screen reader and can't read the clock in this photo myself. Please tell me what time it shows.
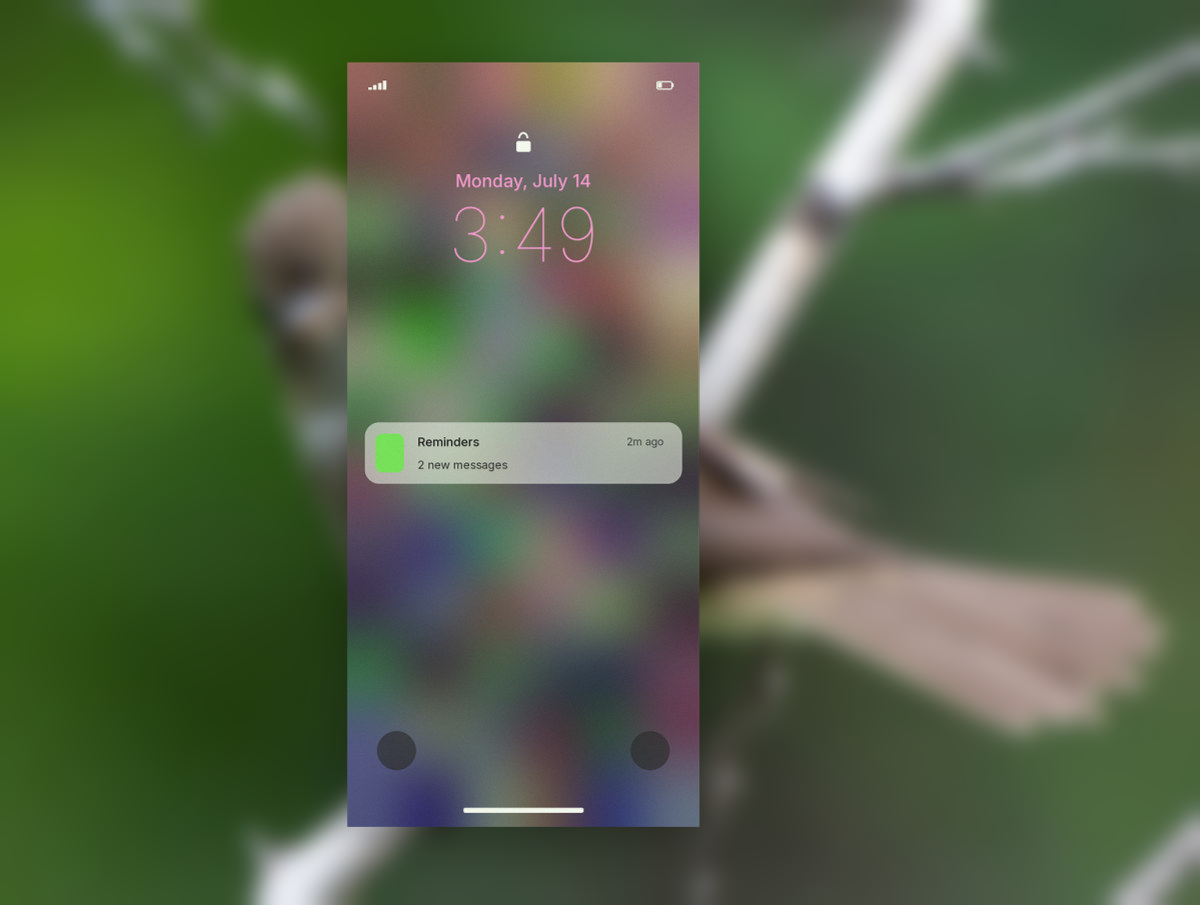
3:49
